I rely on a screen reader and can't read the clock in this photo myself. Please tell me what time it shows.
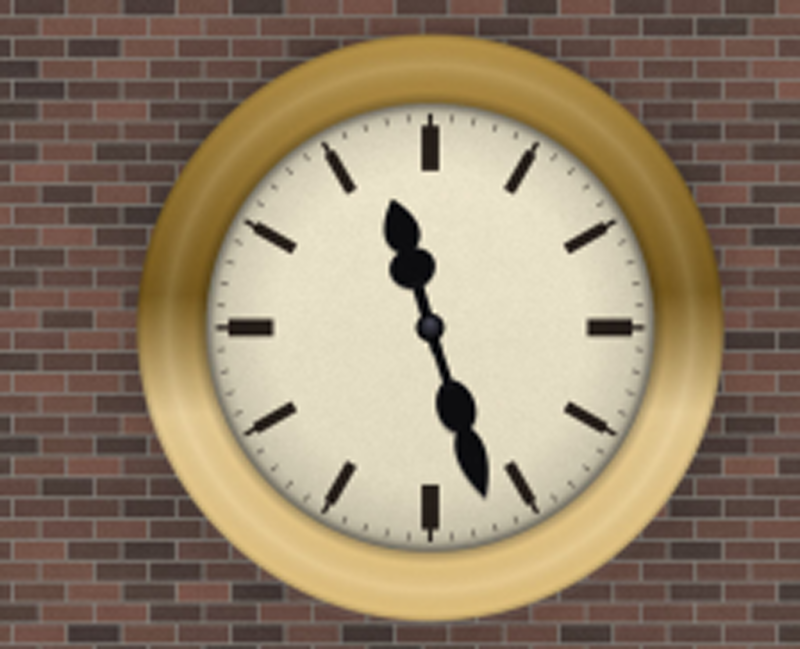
11:27
